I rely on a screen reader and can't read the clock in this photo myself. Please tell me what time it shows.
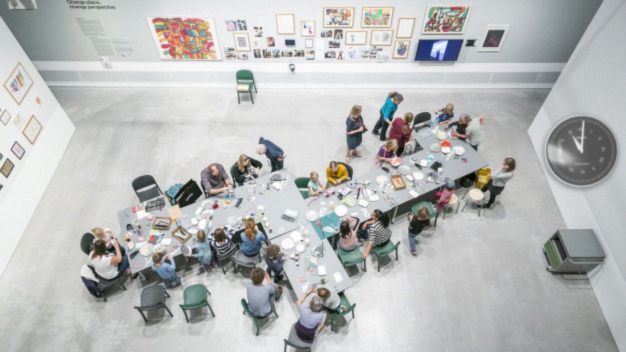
11:01
